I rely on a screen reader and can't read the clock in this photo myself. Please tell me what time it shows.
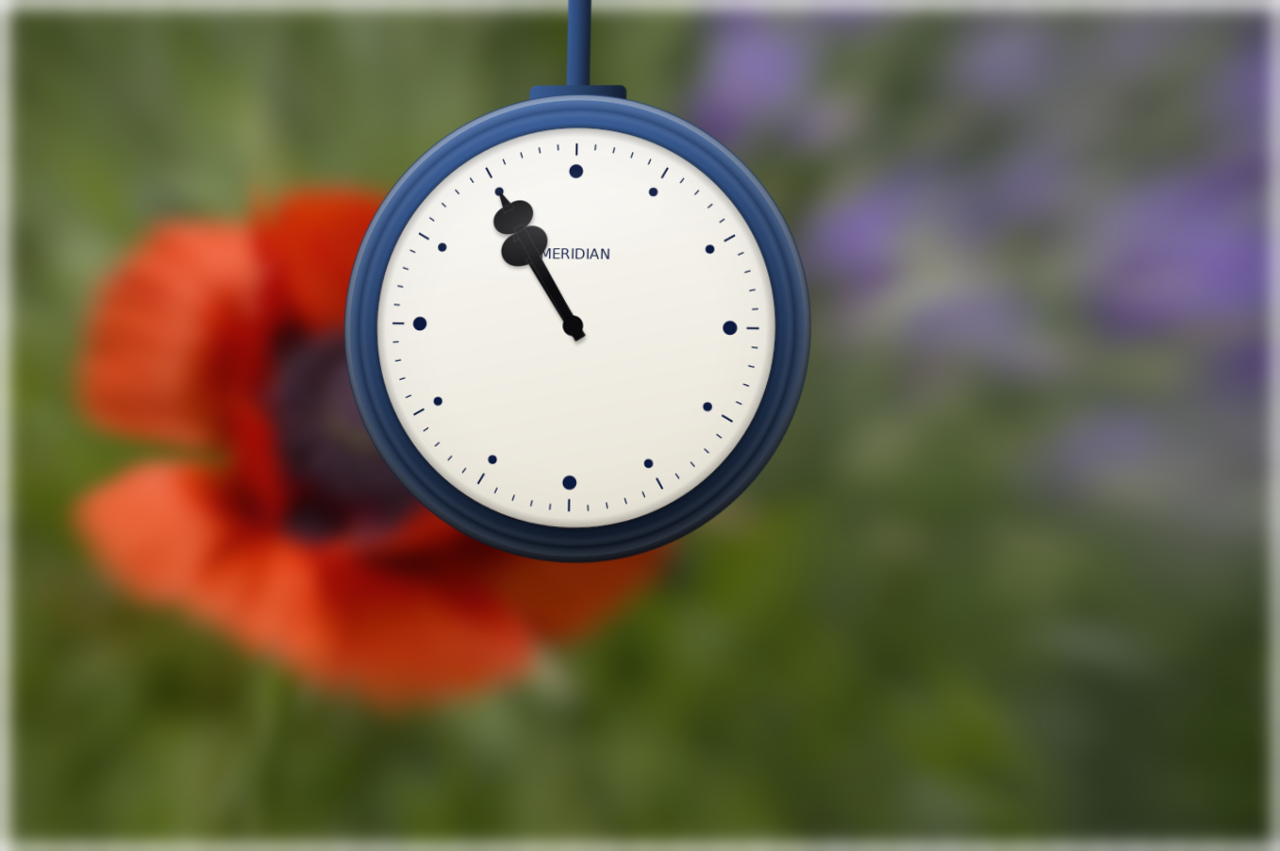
10:55
